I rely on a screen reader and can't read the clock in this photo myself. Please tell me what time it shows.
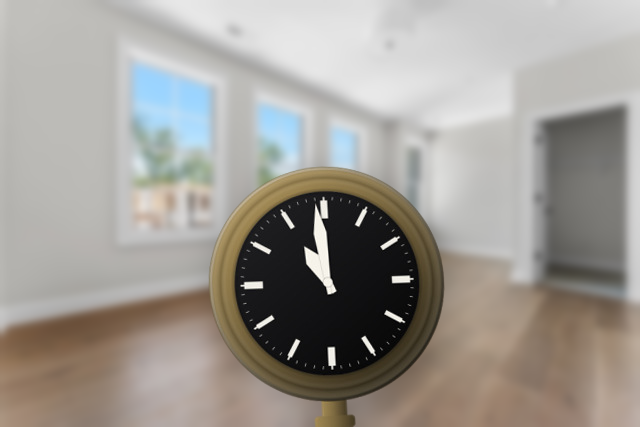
10:59
